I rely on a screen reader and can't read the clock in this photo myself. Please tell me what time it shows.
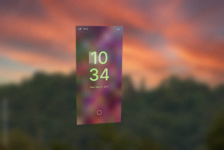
10:34
